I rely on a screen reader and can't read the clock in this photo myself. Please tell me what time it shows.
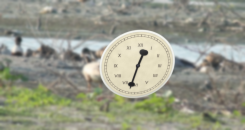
12:32
